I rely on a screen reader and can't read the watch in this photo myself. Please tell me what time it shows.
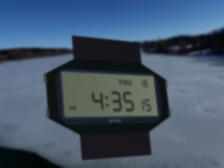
4:35:15
